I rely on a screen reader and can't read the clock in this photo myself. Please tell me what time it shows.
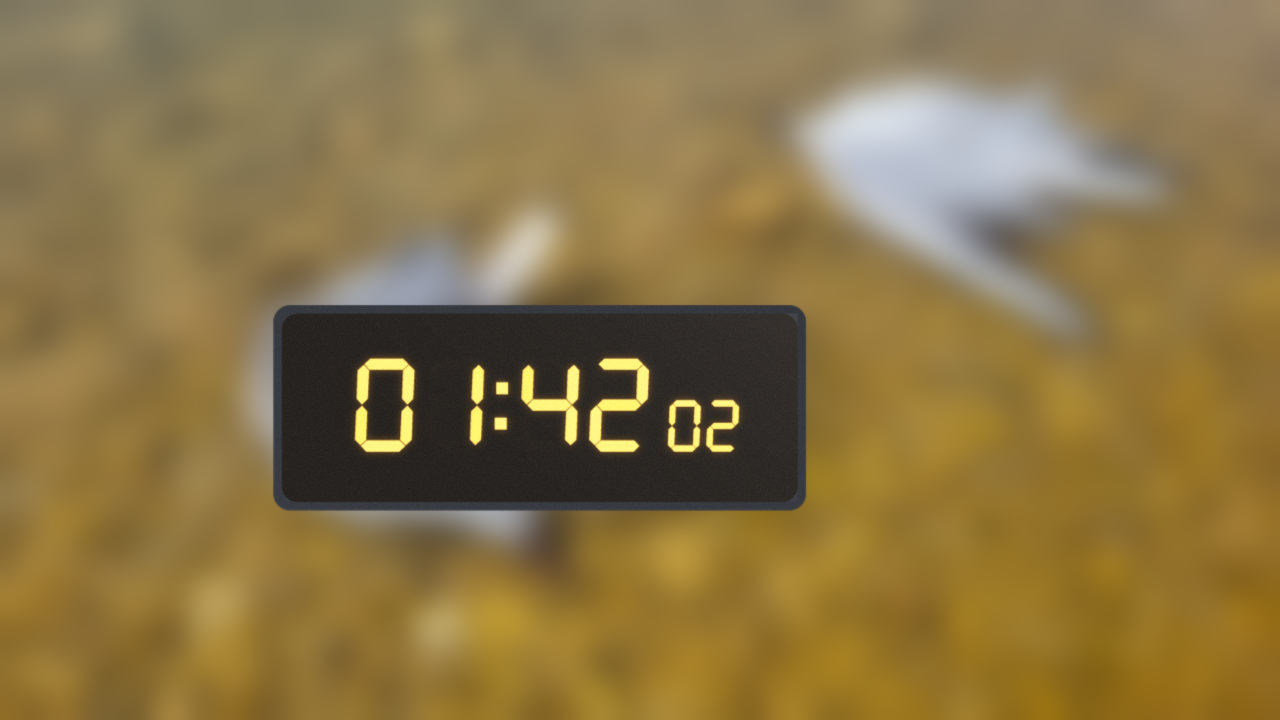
1:42:02
